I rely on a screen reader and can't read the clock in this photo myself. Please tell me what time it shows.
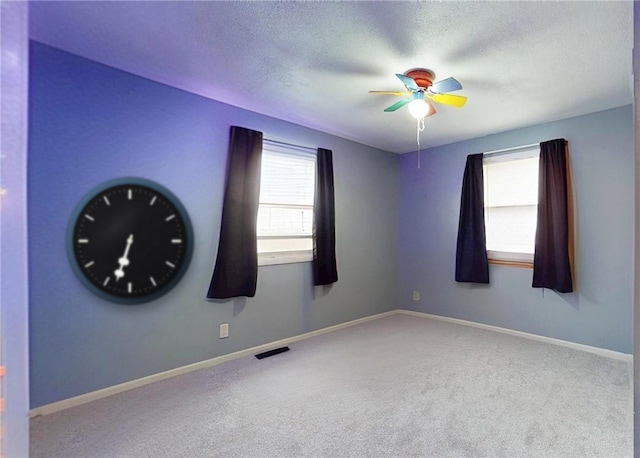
6:33
